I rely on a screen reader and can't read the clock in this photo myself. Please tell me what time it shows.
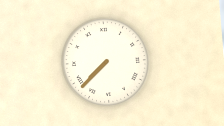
7:38
